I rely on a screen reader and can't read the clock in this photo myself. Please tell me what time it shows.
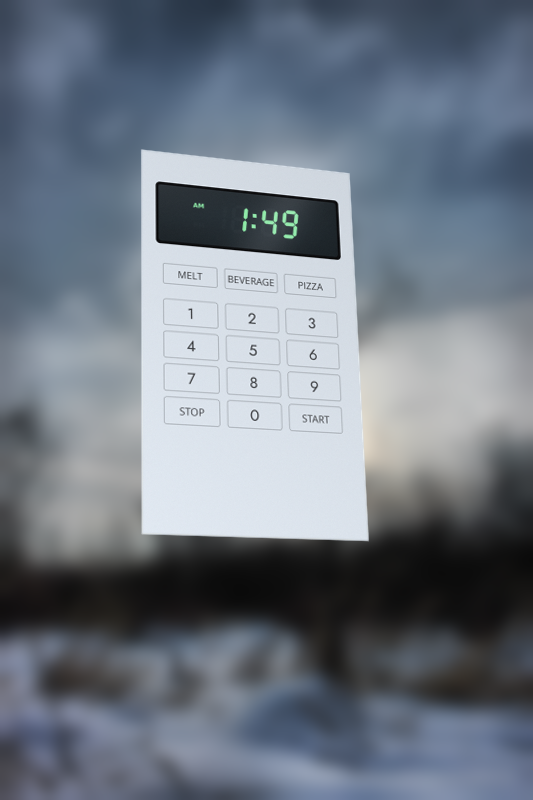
1:49
